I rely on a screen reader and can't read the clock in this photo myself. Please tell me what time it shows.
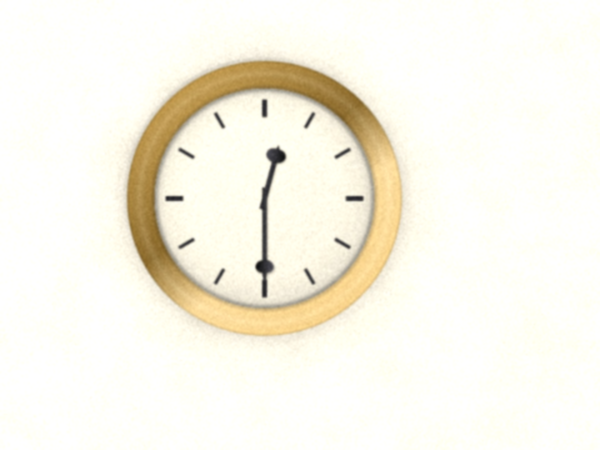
12:30
